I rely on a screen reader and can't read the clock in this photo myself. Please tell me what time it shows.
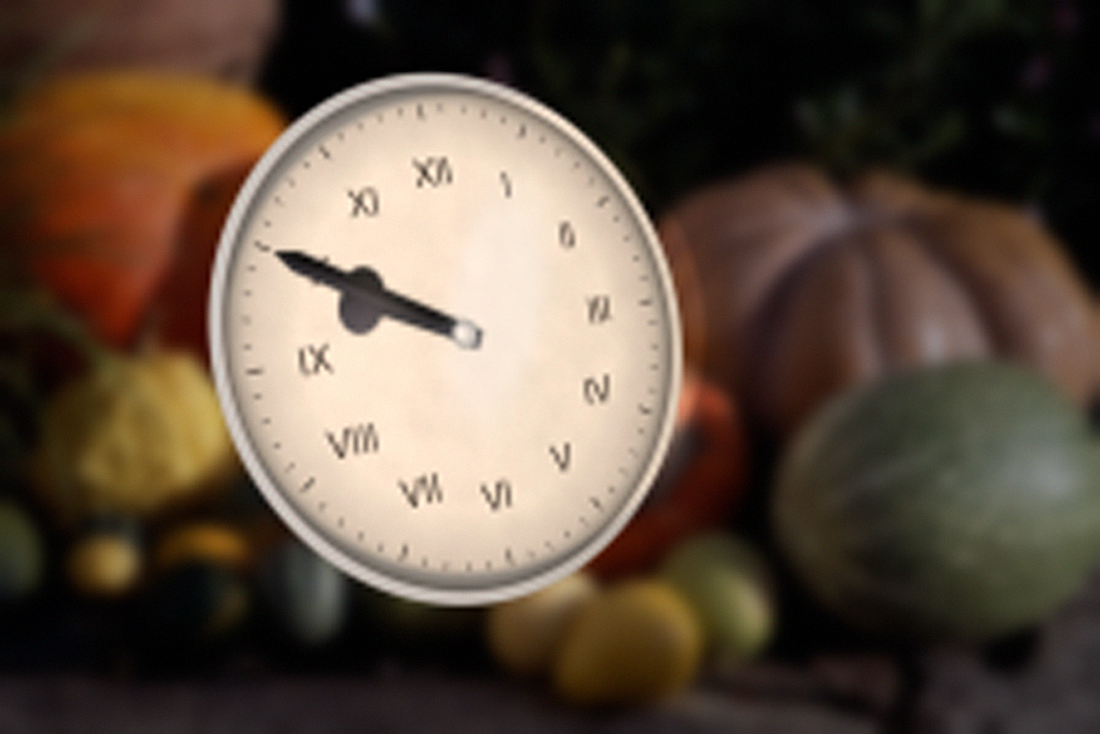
9:50
